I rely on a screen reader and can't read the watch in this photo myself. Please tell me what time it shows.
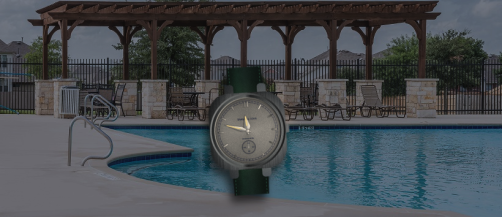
11:48
